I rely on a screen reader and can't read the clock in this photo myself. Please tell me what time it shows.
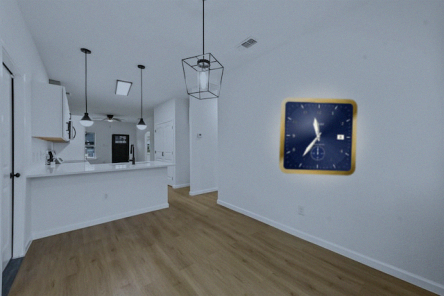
11:36
